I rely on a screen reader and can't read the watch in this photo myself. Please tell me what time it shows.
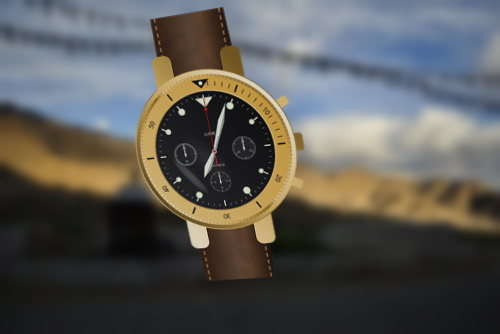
7:04
